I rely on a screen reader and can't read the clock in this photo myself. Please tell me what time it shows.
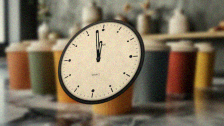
11:58
